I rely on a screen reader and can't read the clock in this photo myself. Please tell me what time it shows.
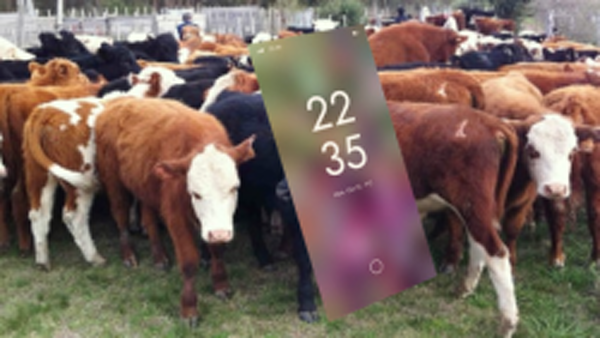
22:35
